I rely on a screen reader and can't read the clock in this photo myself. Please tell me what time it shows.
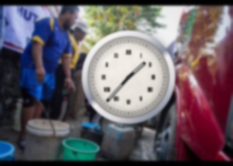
1:37
